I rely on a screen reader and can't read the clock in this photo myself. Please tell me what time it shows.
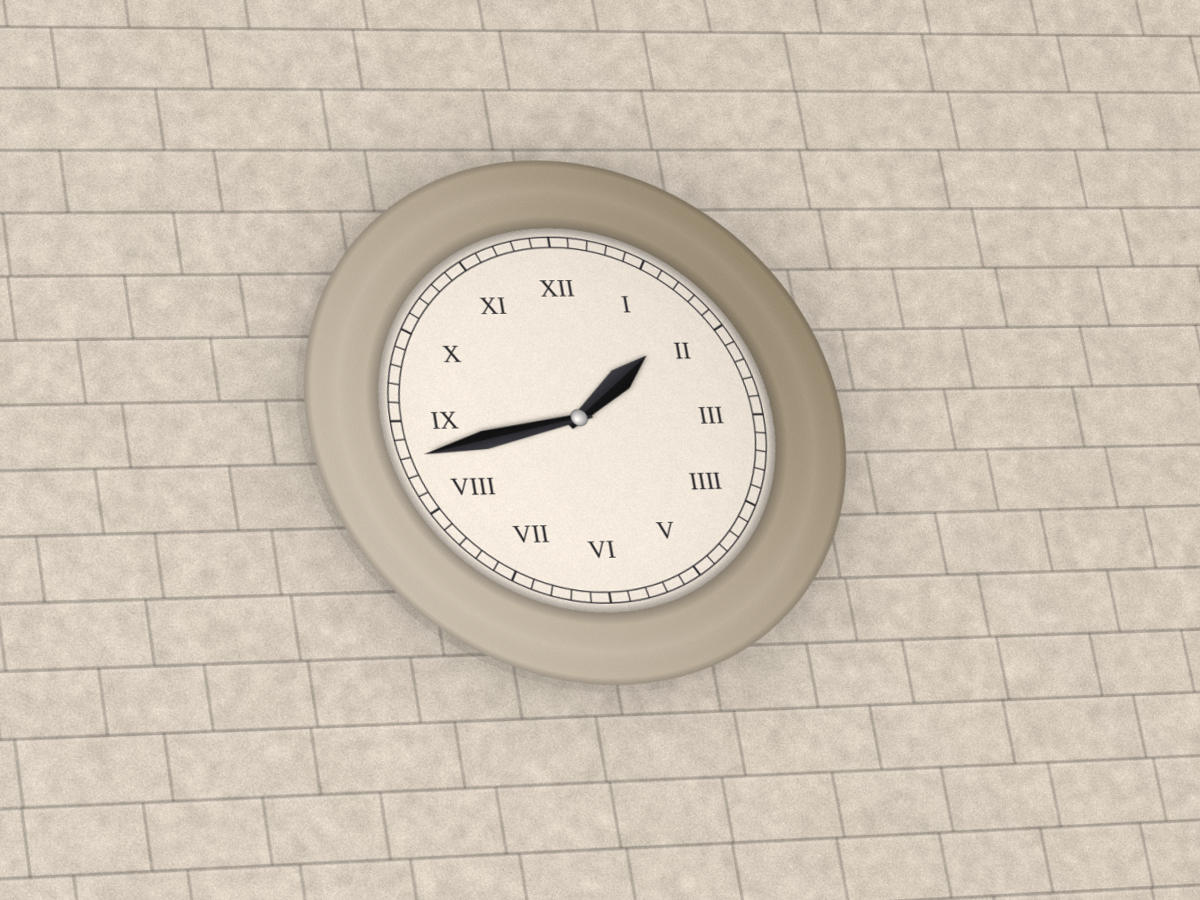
1:43
